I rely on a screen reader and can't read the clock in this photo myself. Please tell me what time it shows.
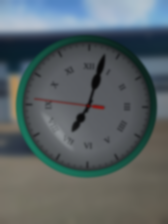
7:02:46
